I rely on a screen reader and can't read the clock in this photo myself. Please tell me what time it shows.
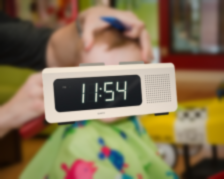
11:54
